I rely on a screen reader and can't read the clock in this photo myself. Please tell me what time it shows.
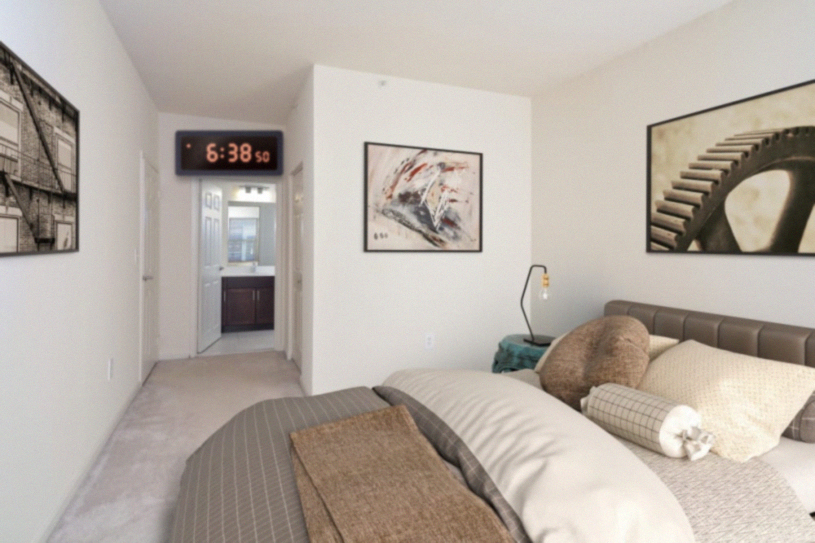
6:38
